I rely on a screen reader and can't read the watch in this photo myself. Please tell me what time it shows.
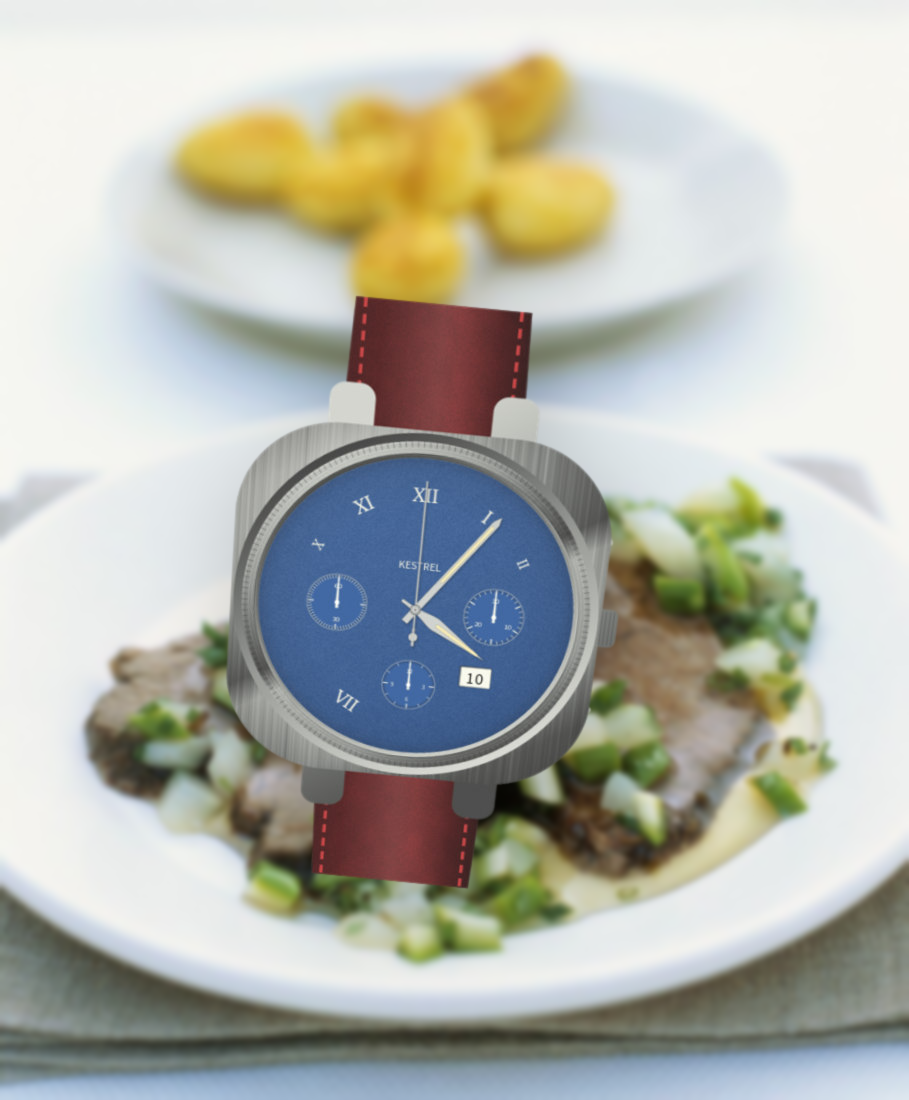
4:06
